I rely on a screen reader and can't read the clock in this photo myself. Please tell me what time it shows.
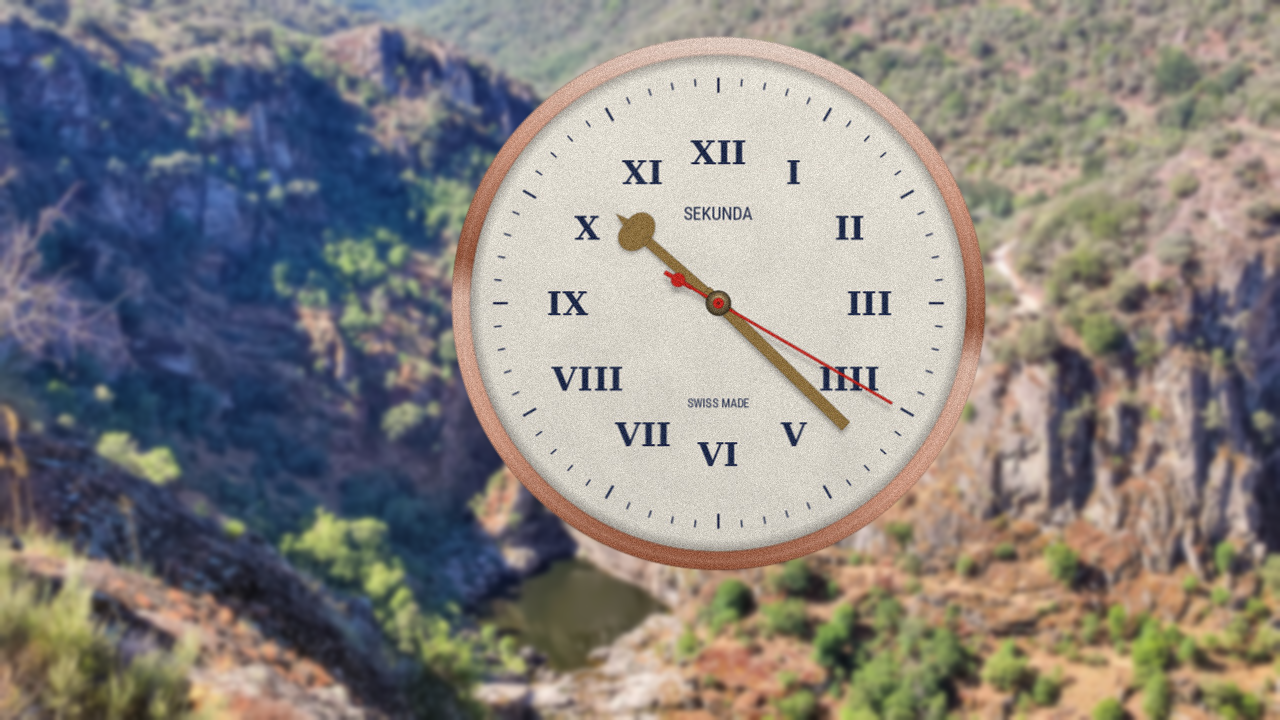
10:22:20
